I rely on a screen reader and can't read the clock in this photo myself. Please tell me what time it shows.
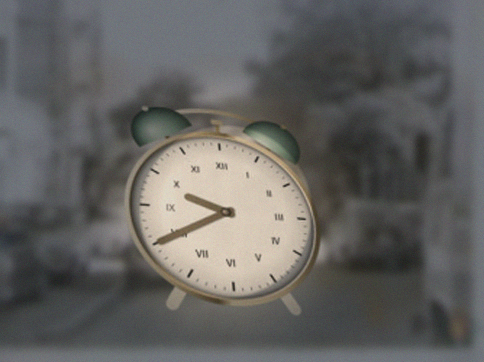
9:40
